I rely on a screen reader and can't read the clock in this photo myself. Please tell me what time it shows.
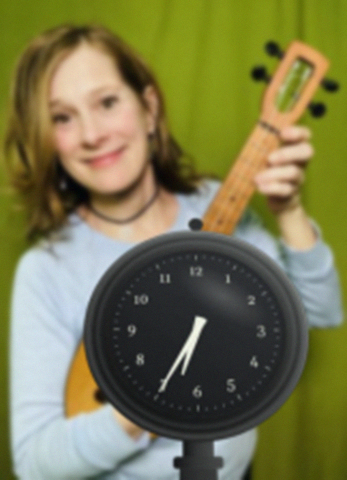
6:35
